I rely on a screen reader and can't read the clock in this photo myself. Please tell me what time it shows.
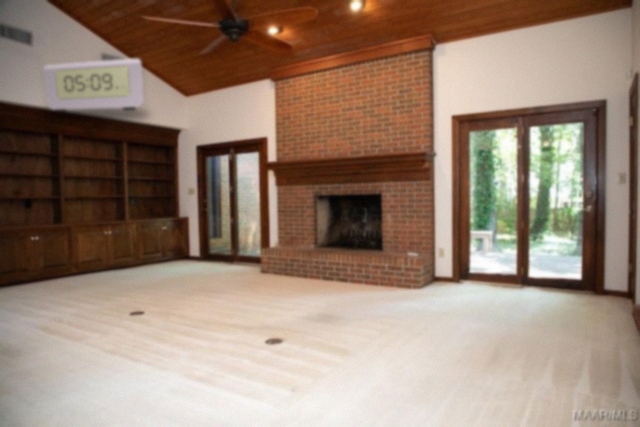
5:09
